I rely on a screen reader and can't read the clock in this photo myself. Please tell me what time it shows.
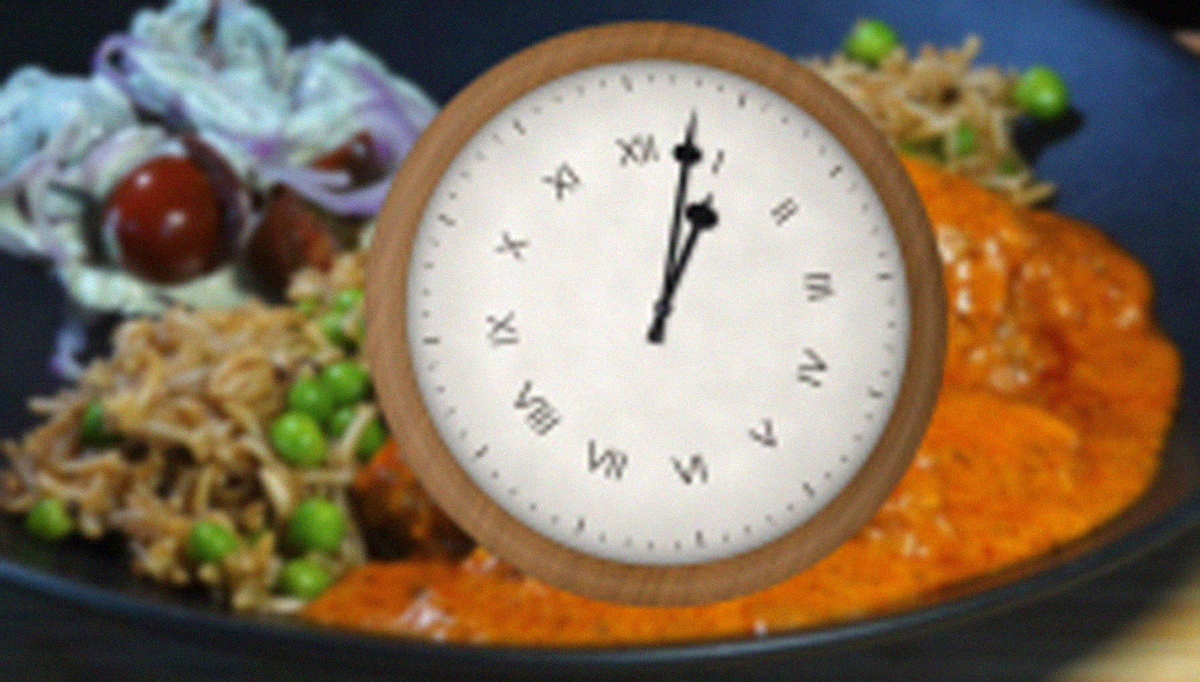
1:03
